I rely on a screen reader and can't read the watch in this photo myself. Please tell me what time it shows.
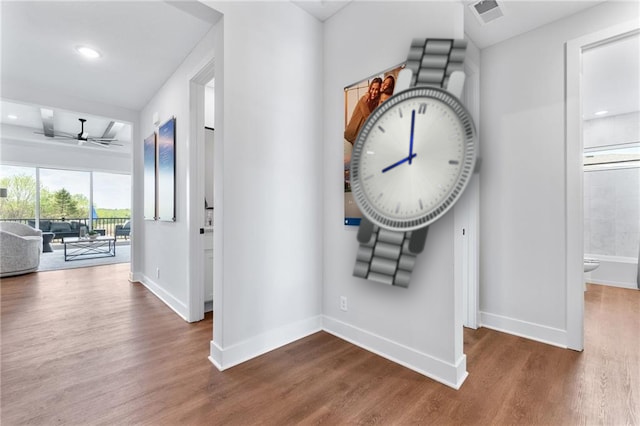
7:58
